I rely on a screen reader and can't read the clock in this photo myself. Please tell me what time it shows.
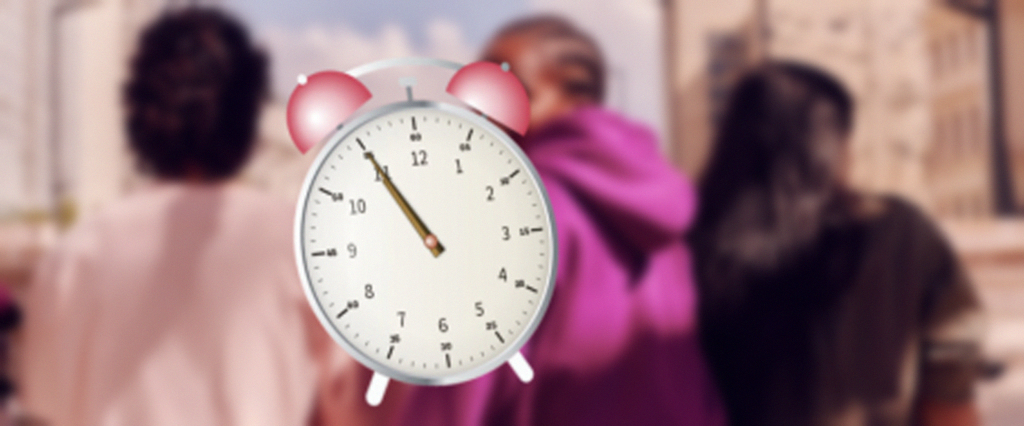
10:55
